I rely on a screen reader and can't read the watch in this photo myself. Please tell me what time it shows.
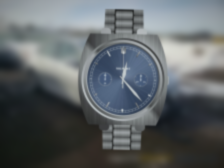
12:23
